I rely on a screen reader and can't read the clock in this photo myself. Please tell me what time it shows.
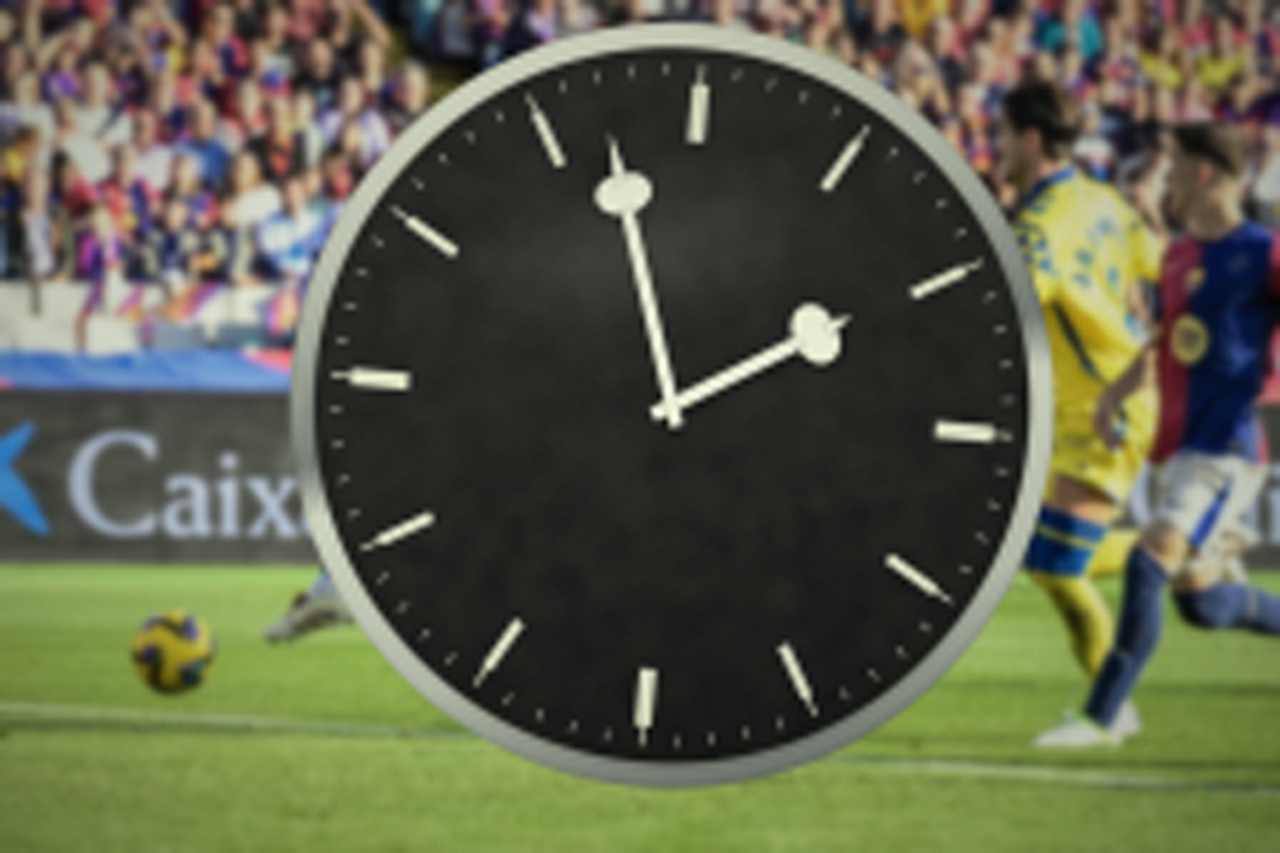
1:57
